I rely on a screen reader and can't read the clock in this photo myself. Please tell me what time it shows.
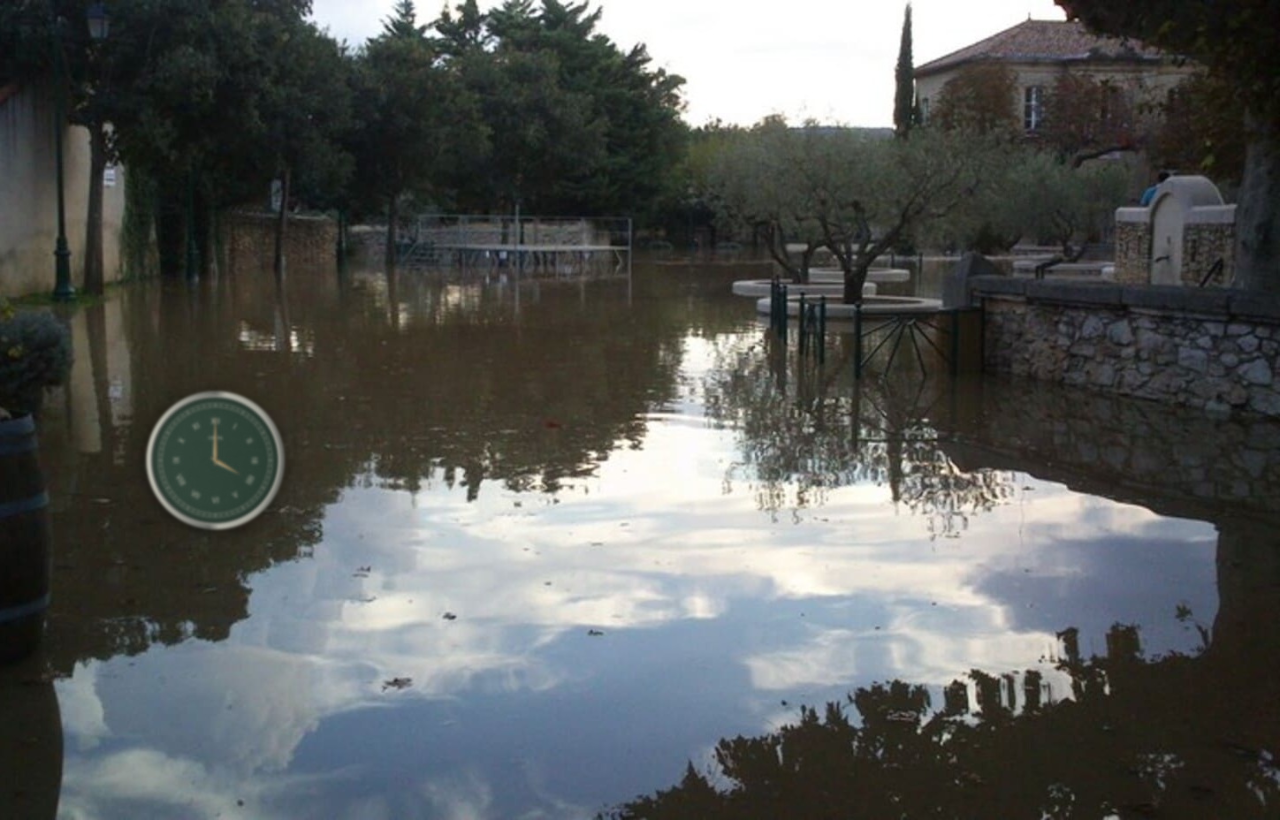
4:00
